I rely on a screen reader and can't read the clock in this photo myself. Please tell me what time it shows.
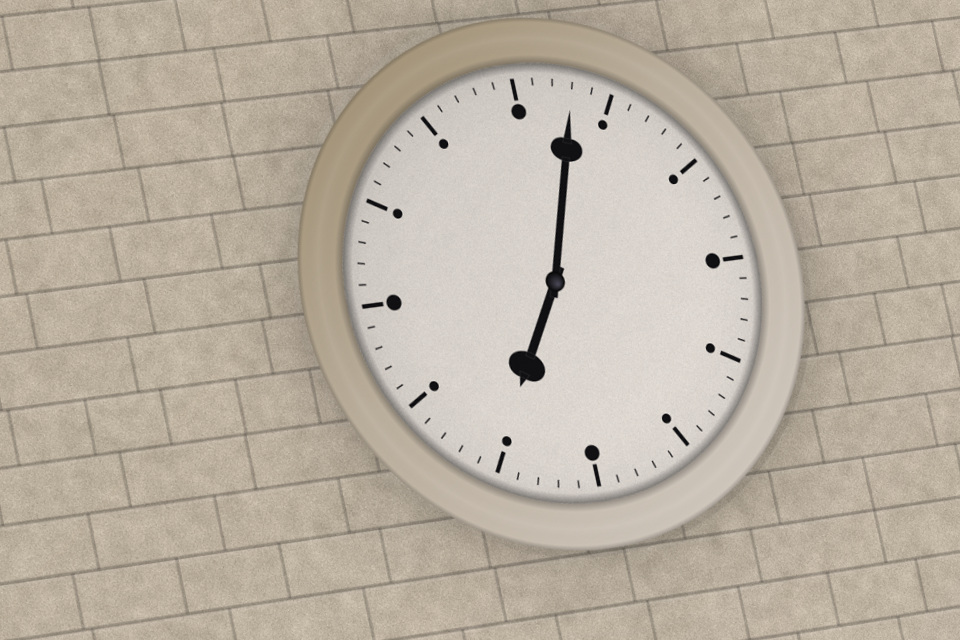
7:03
